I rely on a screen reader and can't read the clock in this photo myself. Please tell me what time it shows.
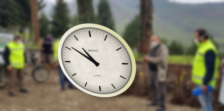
10:51
